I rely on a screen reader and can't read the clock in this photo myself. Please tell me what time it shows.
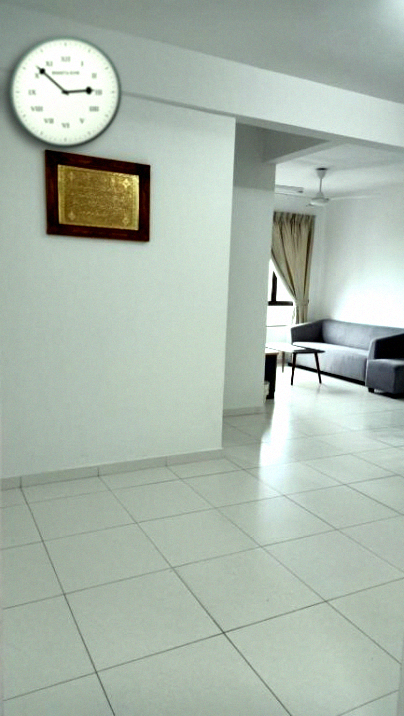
2:52
